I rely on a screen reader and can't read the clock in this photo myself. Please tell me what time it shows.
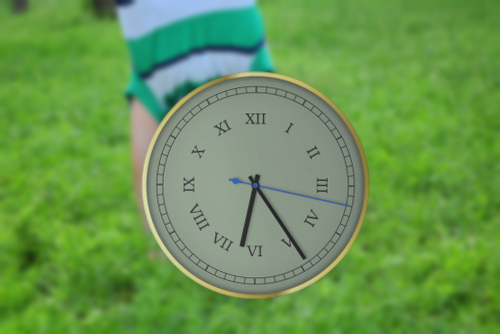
6:24:17
